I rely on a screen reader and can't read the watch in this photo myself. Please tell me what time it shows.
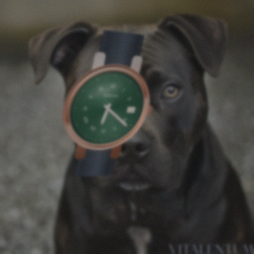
6:21
